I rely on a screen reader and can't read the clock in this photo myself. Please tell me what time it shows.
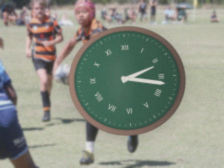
2:17
